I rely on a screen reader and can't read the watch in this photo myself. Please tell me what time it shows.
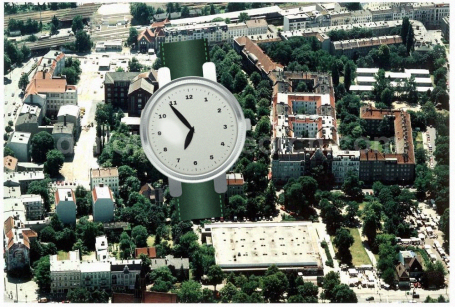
6:54
